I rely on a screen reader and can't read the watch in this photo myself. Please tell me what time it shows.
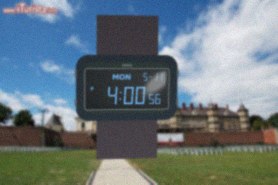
4:00:56
